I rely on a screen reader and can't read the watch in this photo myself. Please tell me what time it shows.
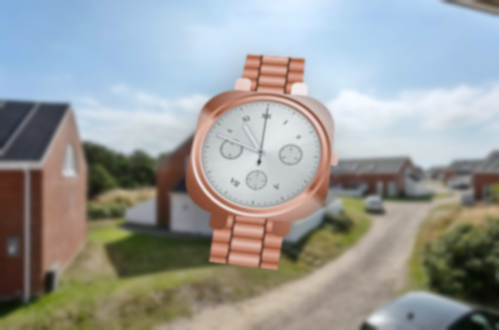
10:48
